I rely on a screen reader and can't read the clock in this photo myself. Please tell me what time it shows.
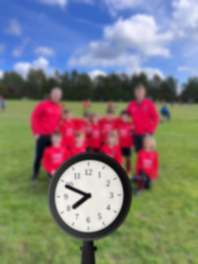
7:49
